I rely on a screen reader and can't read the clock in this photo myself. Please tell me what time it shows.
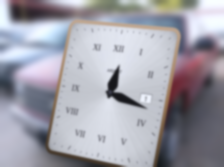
12:17
